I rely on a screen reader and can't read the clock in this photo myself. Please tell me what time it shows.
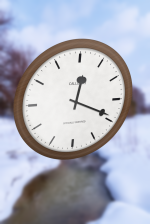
12:19
